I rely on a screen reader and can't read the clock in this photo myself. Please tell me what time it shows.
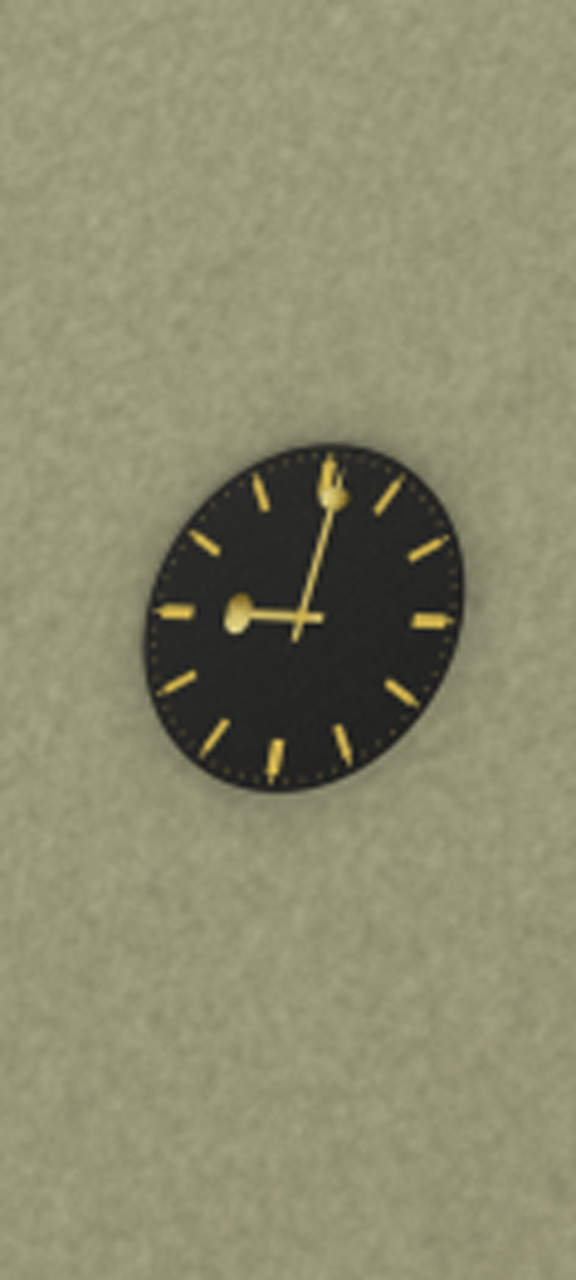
9:01
